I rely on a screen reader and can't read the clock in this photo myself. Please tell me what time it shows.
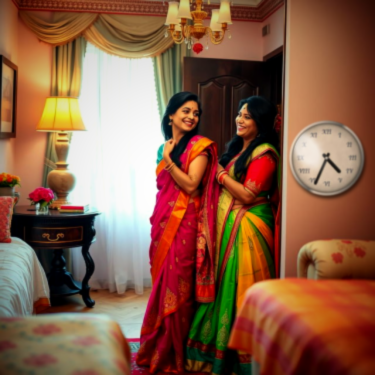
4:34
